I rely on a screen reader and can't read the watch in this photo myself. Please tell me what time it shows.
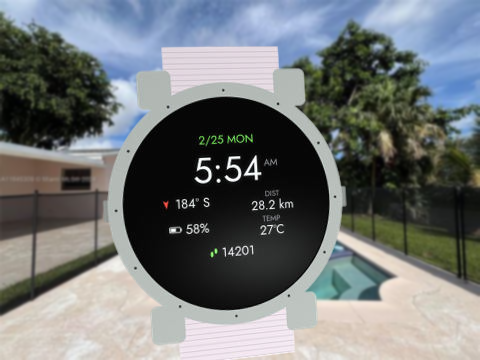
5:54
